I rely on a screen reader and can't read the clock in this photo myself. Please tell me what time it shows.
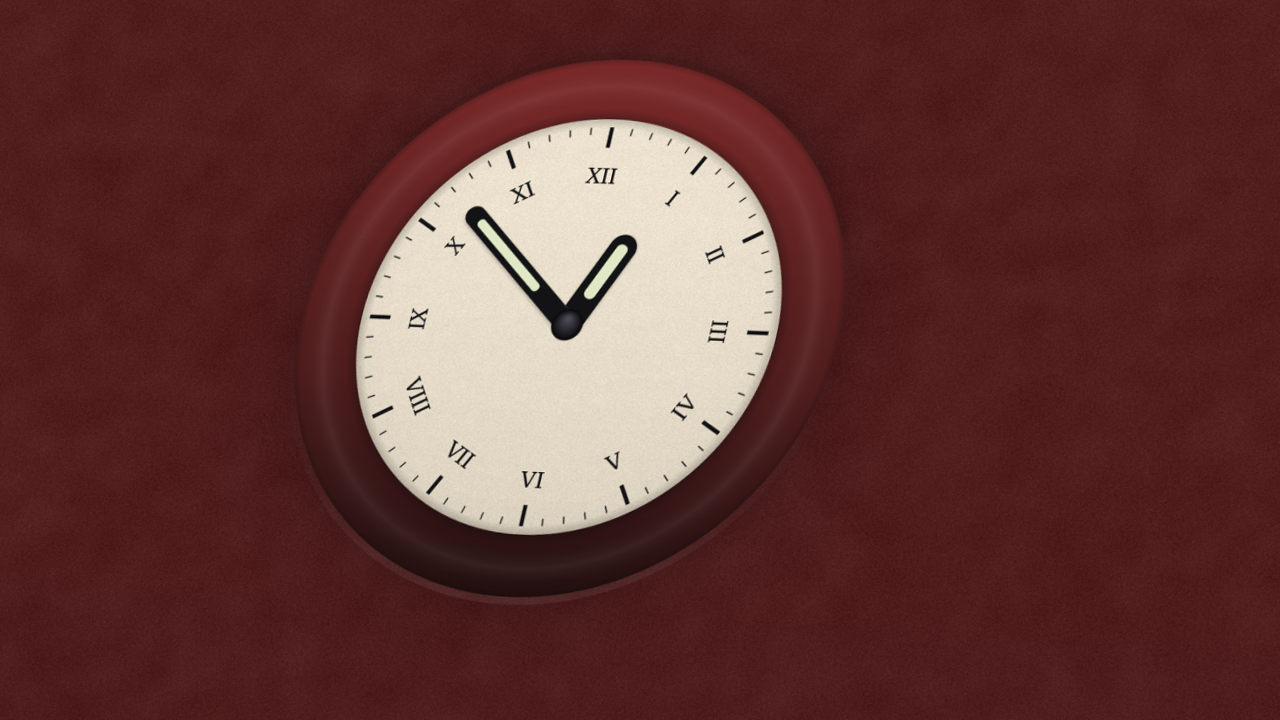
12:52
